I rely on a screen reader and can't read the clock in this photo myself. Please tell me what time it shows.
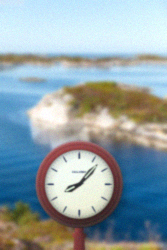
8:07
